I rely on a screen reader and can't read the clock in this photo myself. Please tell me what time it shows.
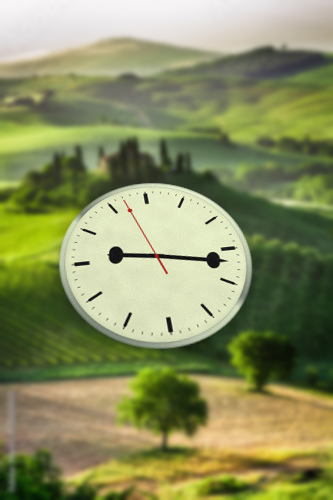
9:16:57
